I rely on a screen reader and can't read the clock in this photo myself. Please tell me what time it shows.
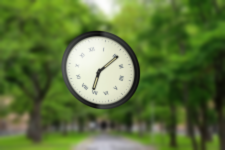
7:11
